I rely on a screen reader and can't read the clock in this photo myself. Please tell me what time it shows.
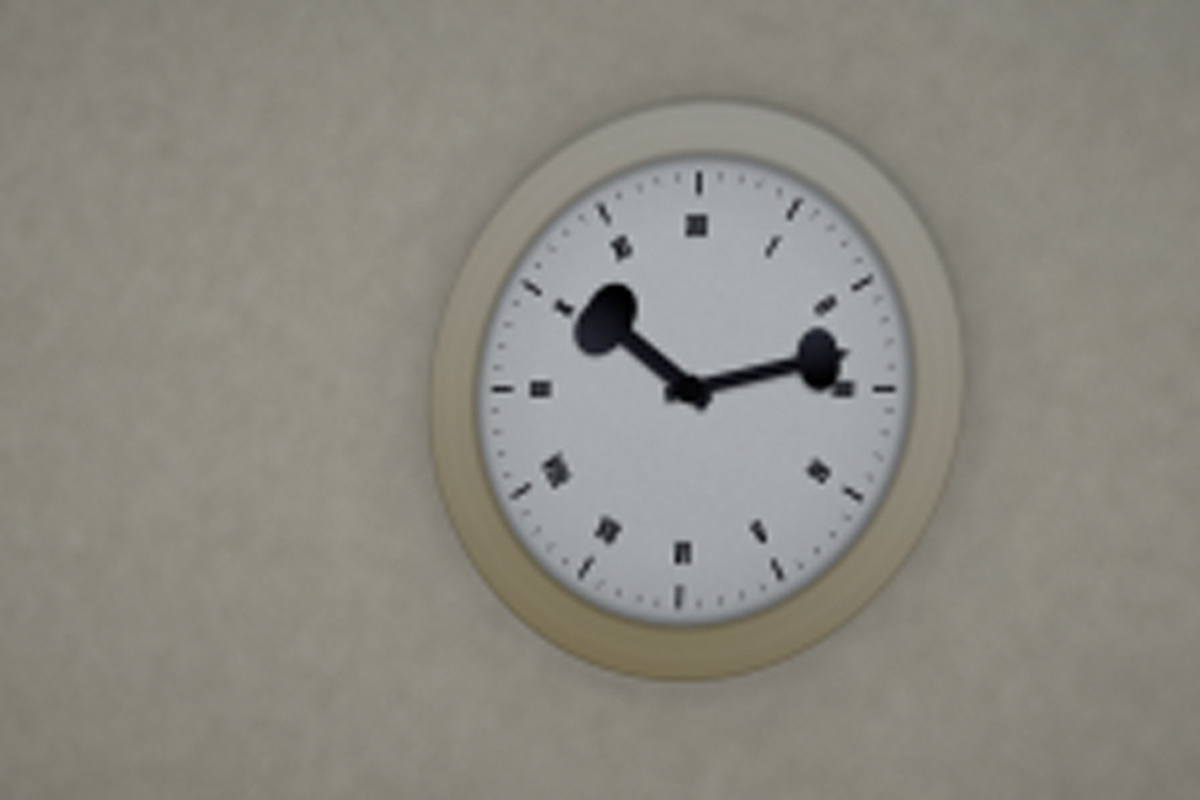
10:13
